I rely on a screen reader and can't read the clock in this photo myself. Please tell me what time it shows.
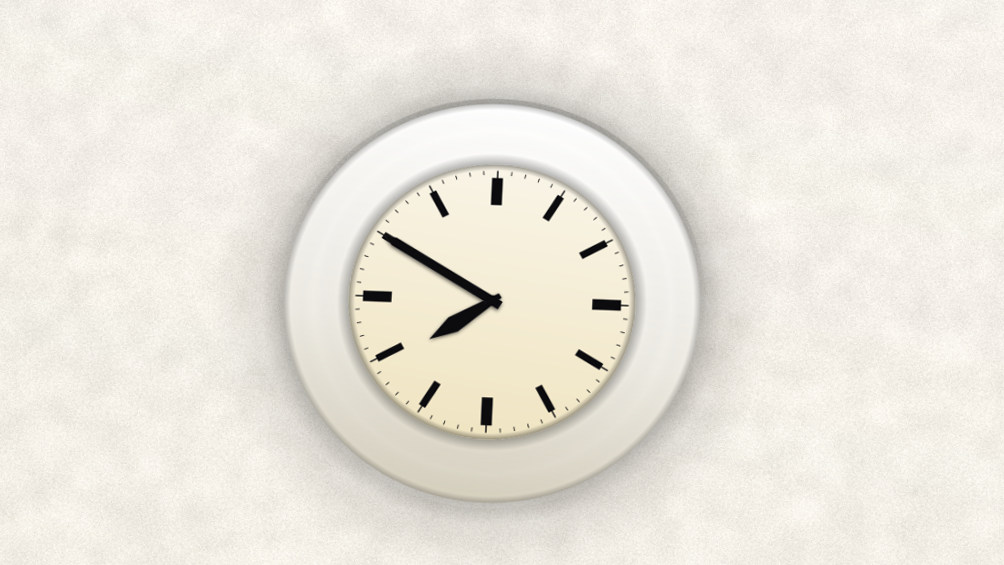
7:50
